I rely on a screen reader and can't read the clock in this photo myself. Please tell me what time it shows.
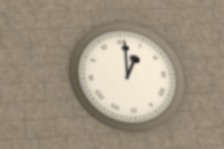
1:01
